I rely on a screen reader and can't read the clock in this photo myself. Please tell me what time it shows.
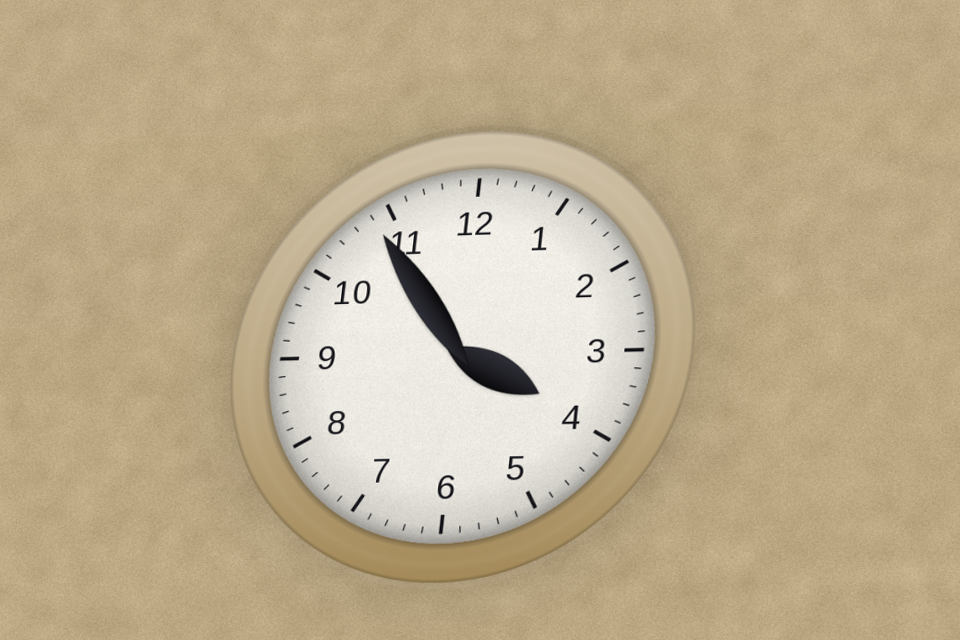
3:54
